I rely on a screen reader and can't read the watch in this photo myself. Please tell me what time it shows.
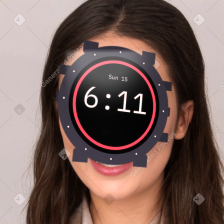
6:11
